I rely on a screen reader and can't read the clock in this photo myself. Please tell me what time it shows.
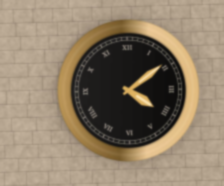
4:09
